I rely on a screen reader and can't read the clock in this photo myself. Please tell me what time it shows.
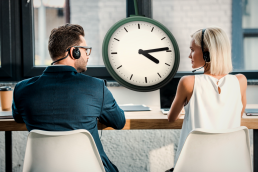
4:14
